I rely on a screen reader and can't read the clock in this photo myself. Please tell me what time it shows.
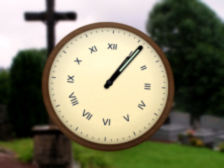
1:06
